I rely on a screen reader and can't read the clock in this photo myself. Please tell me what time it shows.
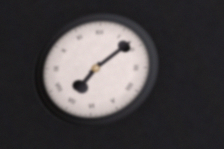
7:08
